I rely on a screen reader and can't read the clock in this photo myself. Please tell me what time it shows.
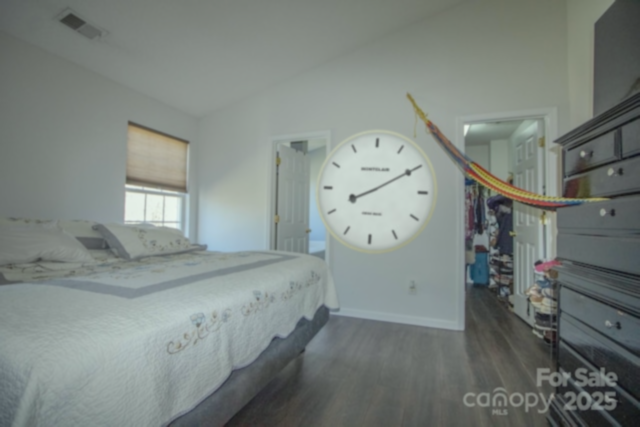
8:10
